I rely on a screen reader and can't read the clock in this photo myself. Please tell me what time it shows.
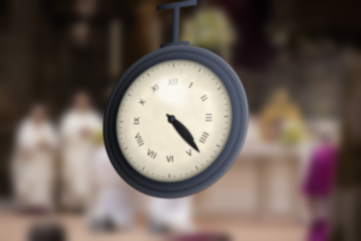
4:23
